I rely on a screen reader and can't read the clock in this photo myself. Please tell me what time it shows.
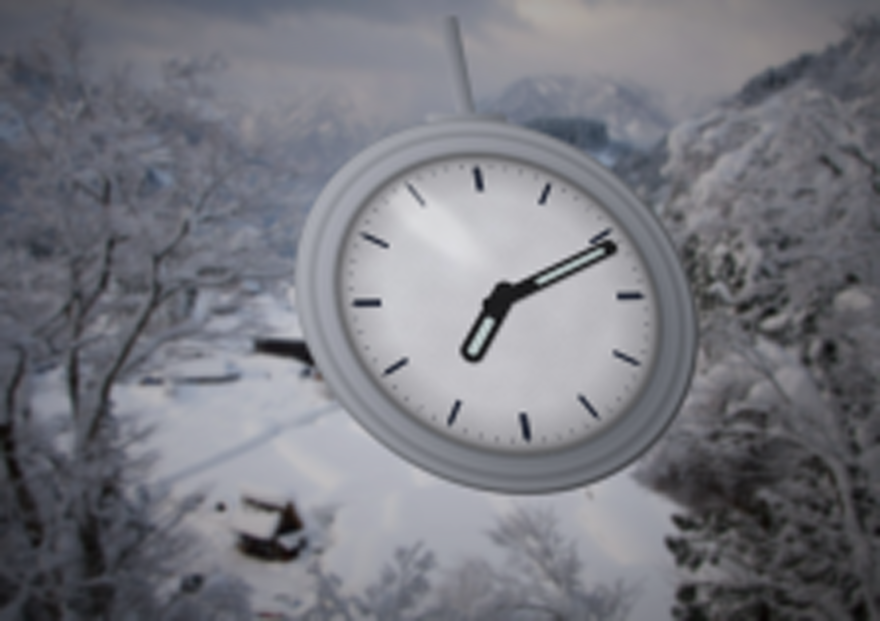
7:11
